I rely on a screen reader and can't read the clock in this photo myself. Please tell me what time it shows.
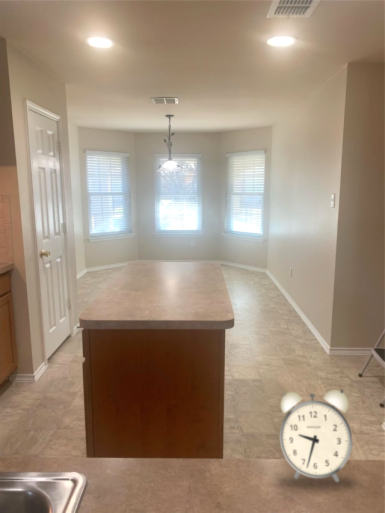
9:33
